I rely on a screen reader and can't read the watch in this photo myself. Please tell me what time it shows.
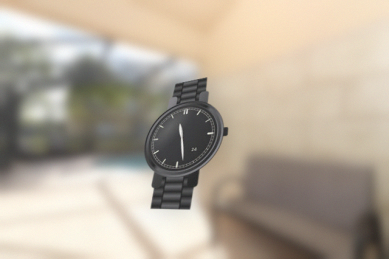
11:28
